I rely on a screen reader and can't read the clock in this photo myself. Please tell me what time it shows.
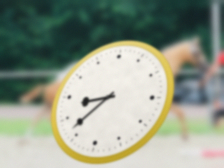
8:37
